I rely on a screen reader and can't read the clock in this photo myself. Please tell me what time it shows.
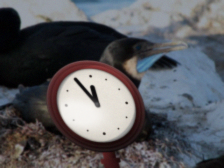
11:55
